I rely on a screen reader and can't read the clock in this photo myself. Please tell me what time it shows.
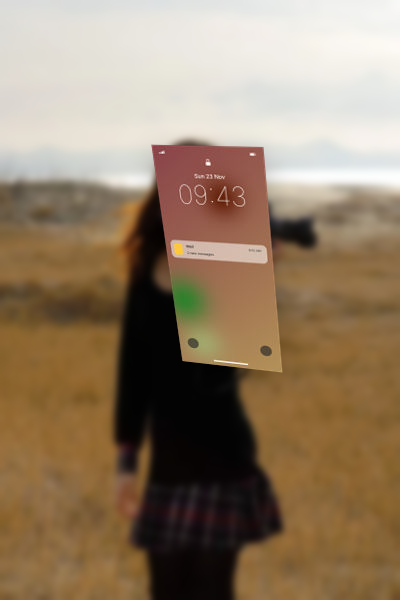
9:43
